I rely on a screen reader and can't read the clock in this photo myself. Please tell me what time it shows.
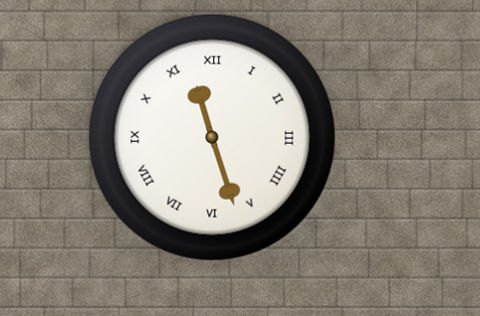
11:27
